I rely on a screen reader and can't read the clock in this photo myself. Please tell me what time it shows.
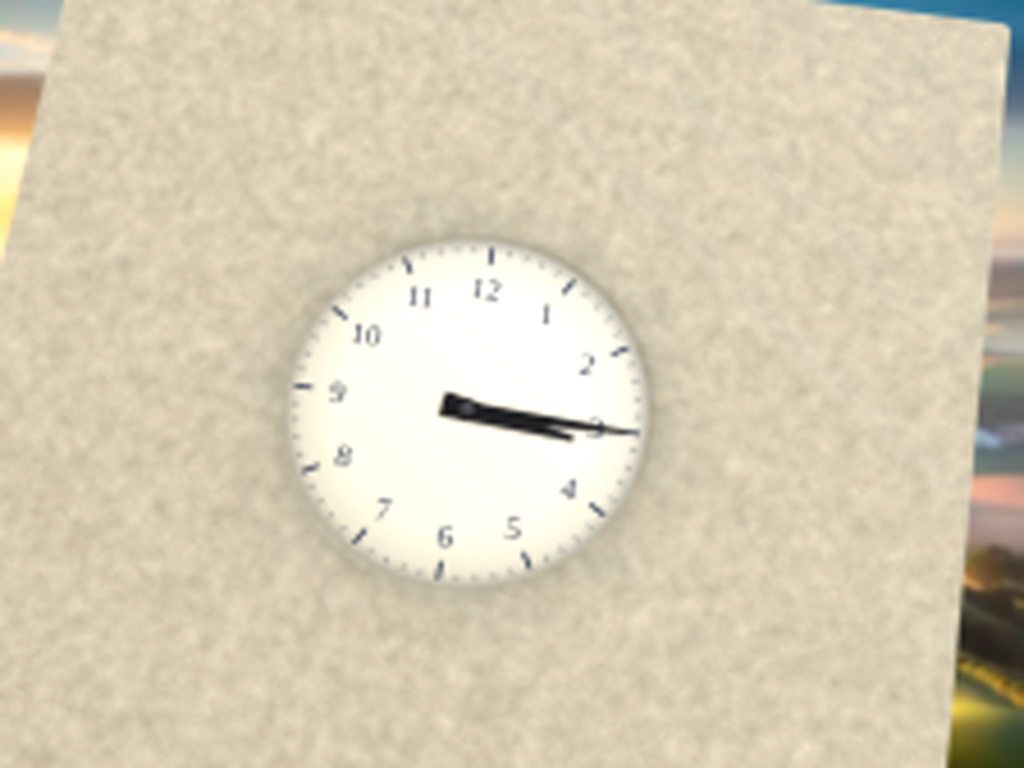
3:15
